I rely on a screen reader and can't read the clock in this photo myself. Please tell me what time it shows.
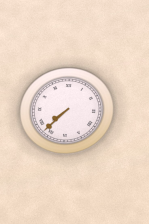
7:37
